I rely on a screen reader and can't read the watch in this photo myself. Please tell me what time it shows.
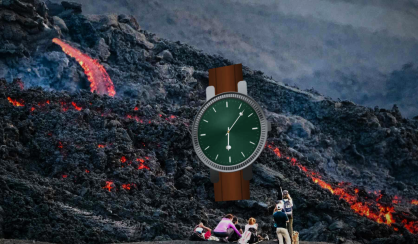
6:07
